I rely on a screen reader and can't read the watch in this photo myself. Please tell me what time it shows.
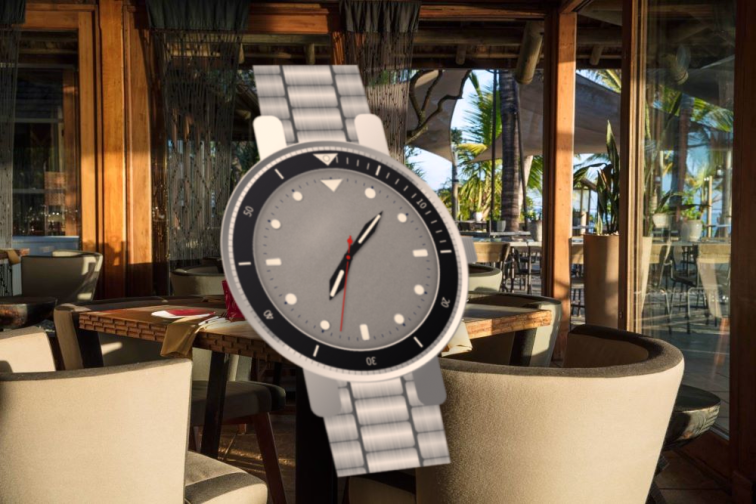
7:07:33
